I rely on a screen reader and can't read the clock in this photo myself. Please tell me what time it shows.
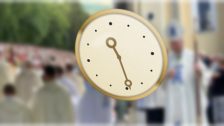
11:29
